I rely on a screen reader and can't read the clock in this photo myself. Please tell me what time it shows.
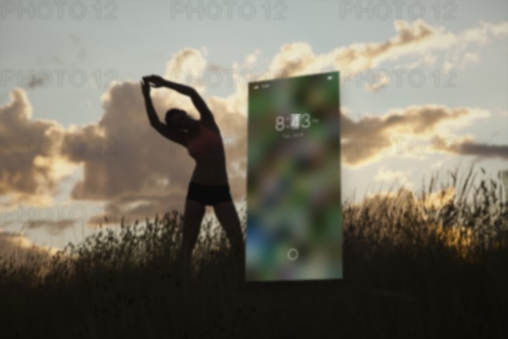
8:43
